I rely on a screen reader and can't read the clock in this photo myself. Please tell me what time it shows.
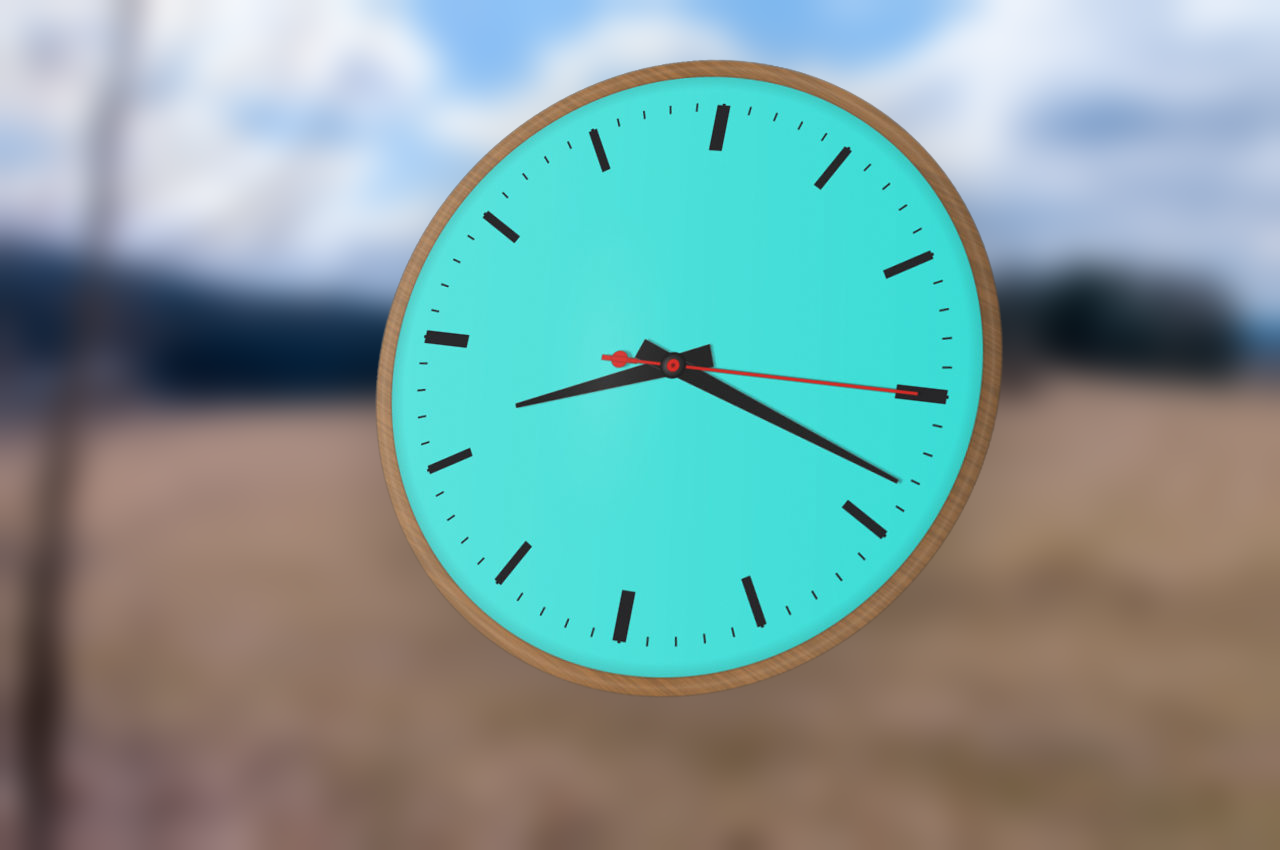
8:18:15
